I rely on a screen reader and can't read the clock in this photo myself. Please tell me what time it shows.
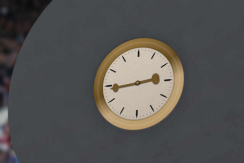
2:44
